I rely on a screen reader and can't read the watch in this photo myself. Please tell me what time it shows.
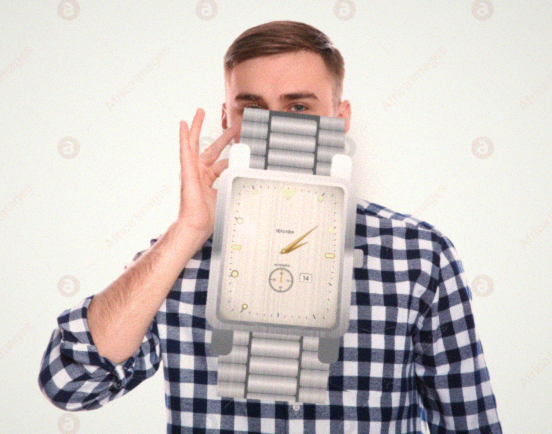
2:08
